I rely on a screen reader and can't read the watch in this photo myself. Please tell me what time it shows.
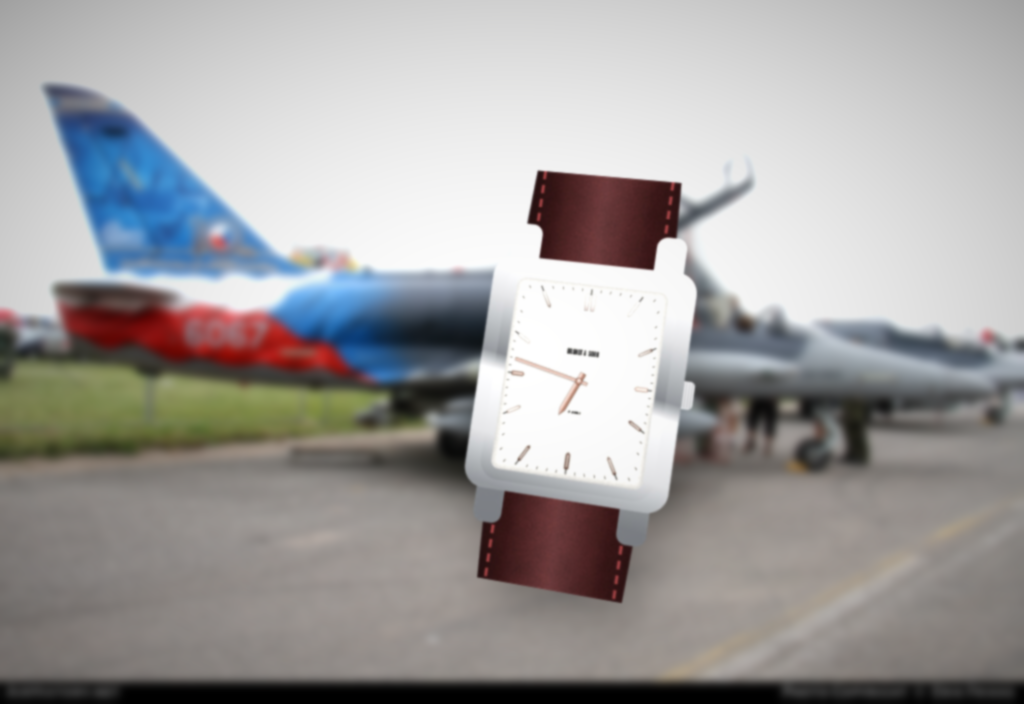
6:47
